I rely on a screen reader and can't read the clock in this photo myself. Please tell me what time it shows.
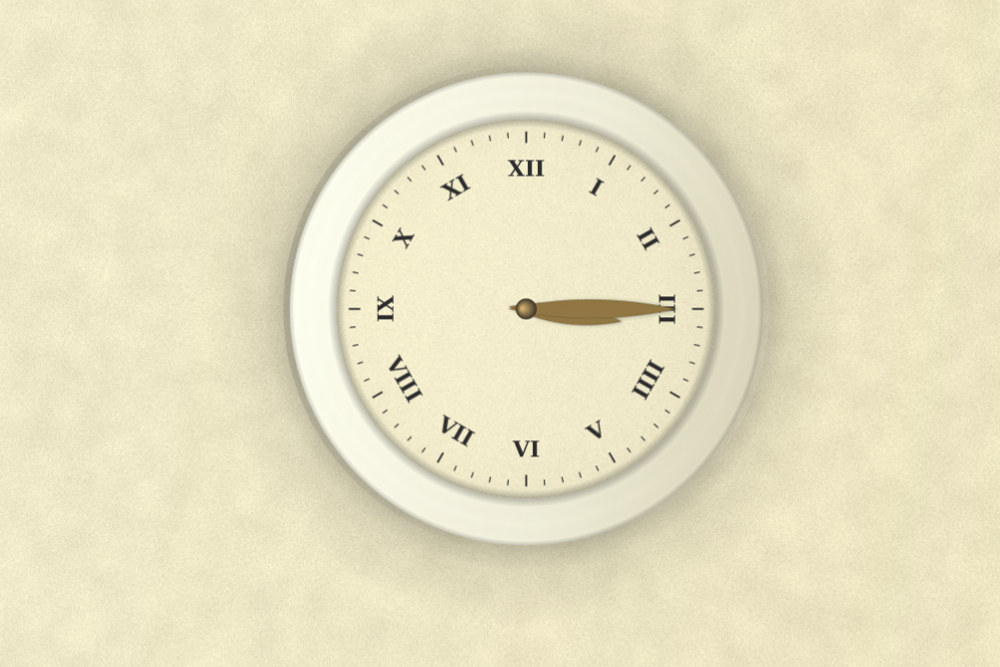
3:15
